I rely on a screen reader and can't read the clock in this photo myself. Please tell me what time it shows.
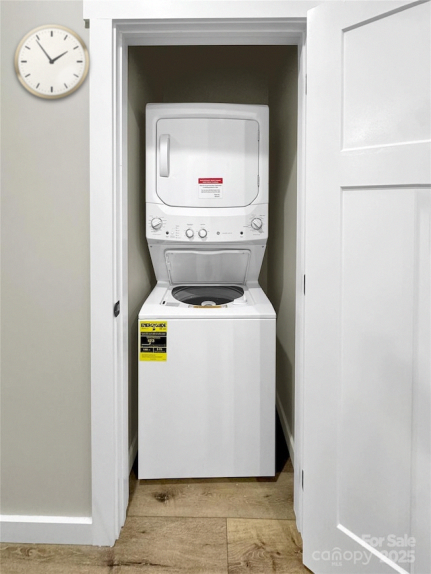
1:54
